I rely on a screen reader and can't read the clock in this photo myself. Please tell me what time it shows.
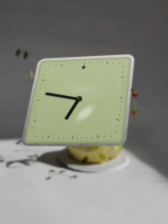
6:47
